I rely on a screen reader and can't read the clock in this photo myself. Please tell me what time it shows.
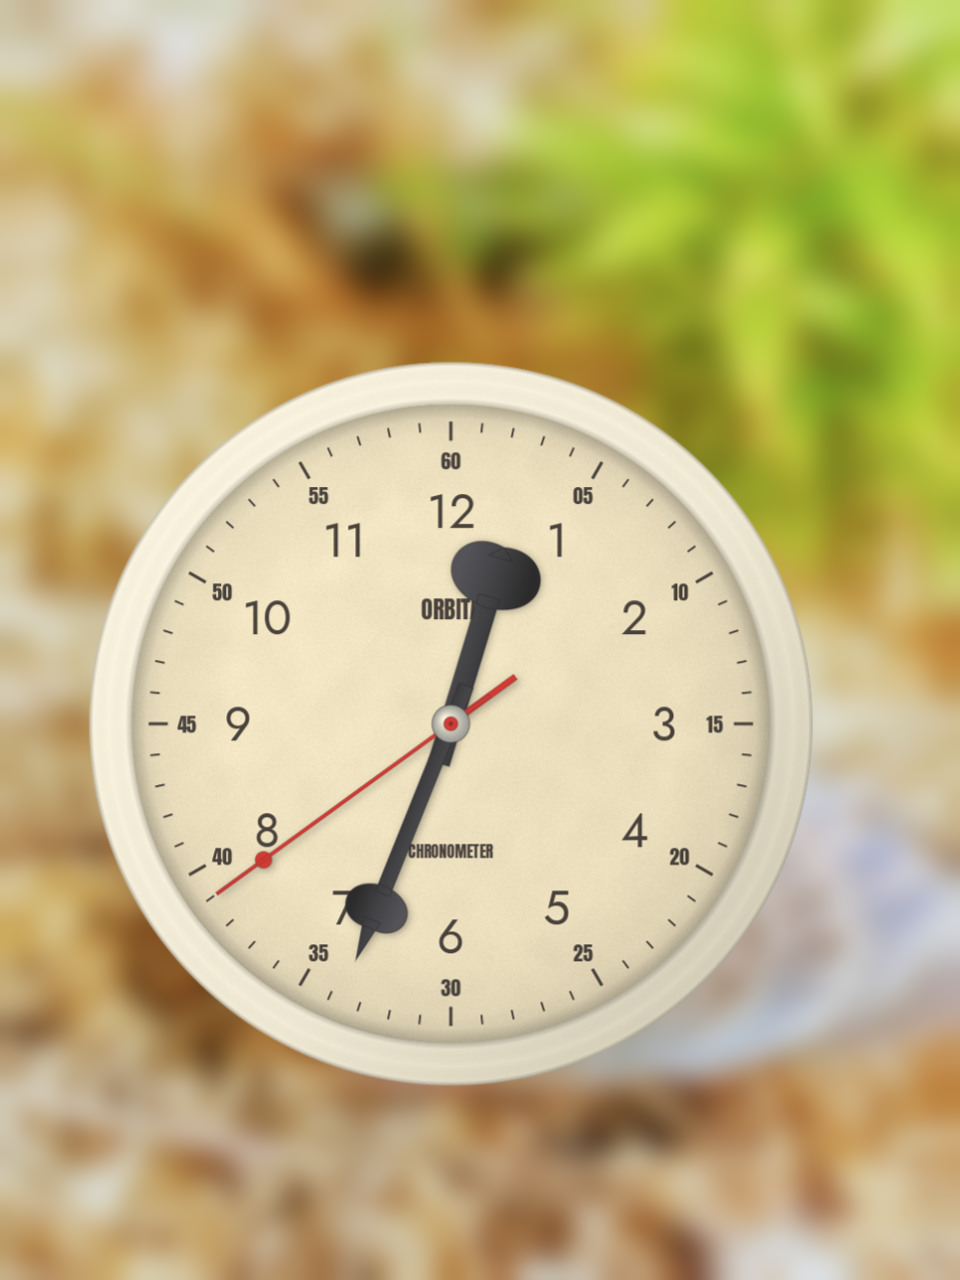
12:33:39
